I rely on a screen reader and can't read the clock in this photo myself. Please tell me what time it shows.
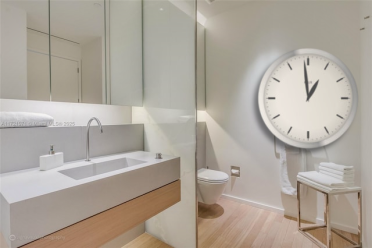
12:59
